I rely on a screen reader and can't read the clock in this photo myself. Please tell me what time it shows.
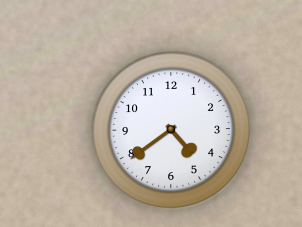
4:39
